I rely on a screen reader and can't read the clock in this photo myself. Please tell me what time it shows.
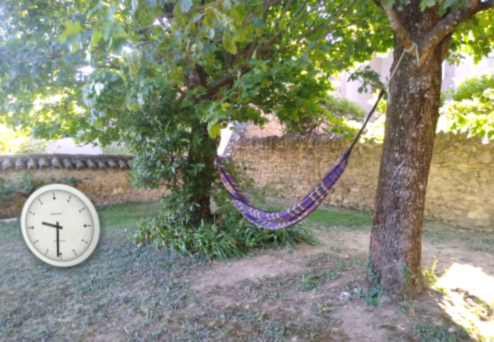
9:31
